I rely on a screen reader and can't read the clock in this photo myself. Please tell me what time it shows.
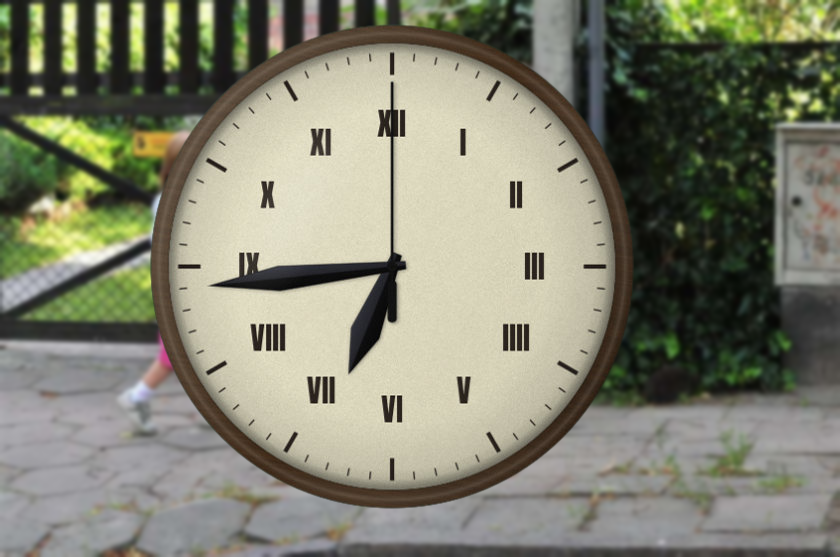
6:44:00
